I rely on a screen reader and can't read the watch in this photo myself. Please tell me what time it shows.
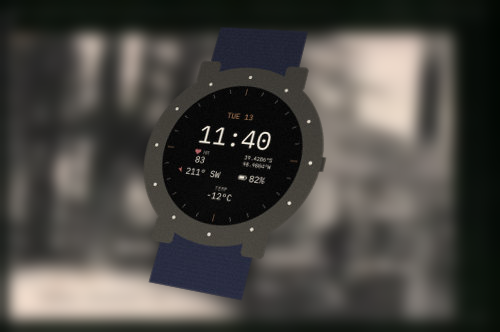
11:40
